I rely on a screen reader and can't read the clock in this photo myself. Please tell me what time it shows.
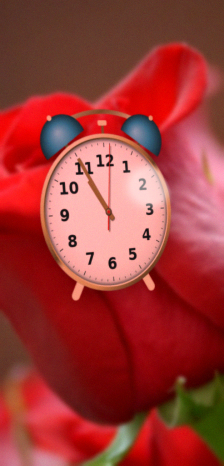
10:55:01
